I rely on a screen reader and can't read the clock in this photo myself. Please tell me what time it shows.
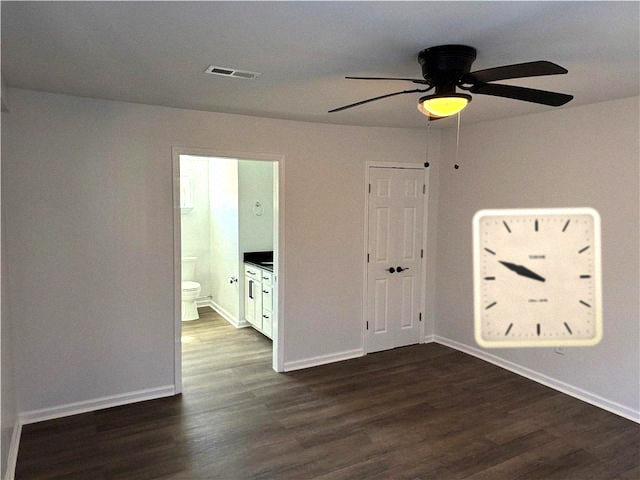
9:49
